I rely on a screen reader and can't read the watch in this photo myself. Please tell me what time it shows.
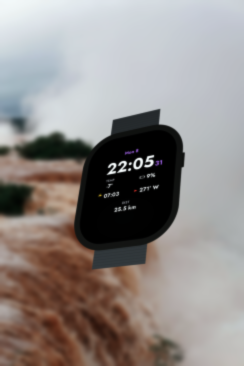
22:05
